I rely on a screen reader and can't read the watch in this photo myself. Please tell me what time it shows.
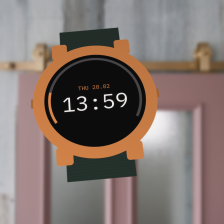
13:59
